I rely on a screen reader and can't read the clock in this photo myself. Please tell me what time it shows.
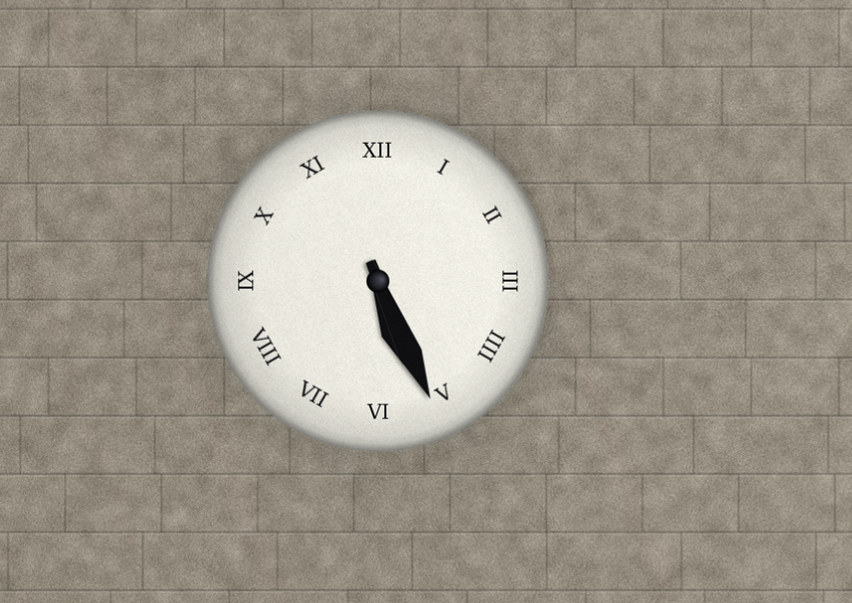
5:26
